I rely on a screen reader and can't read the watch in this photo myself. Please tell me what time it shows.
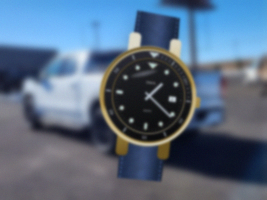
1:21
